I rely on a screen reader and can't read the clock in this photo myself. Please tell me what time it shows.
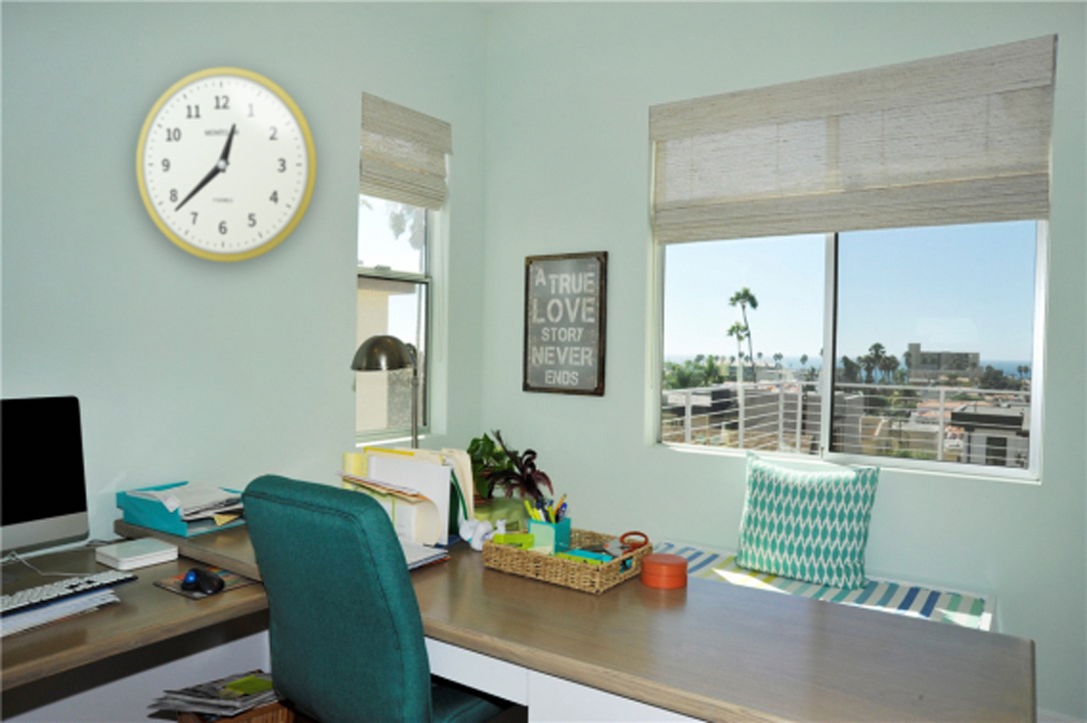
12:38
